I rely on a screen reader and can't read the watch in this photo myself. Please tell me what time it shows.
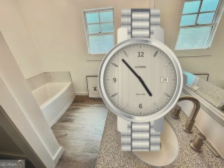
4:53
